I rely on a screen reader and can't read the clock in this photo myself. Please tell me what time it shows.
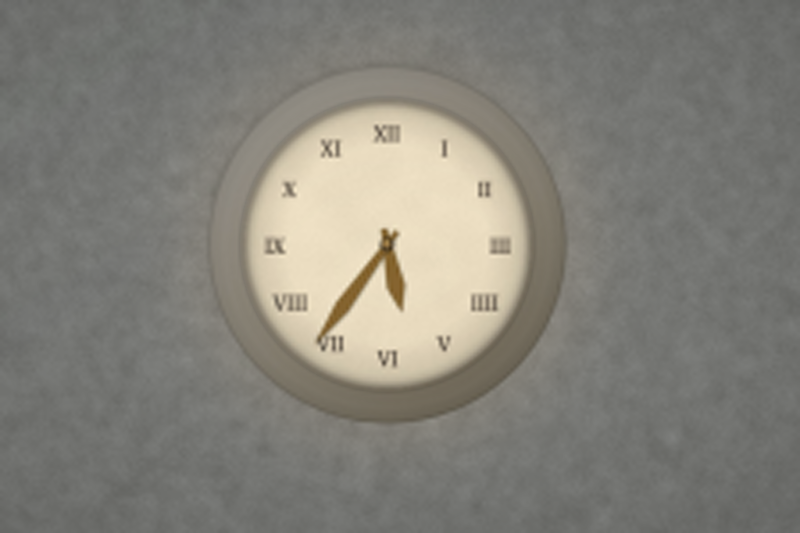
5:36
